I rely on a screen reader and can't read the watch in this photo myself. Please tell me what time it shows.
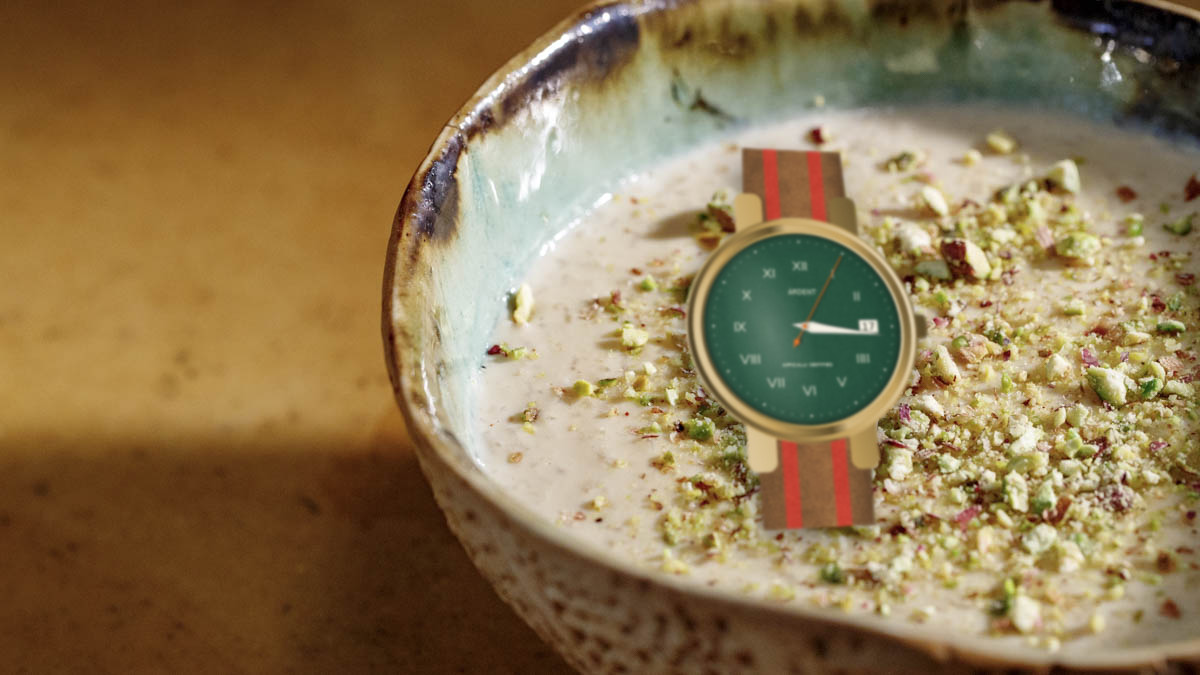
3:16:05
